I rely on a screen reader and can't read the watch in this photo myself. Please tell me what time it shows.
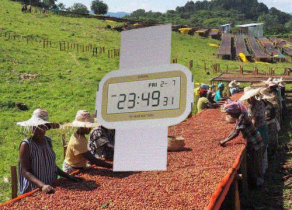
23:49:31
